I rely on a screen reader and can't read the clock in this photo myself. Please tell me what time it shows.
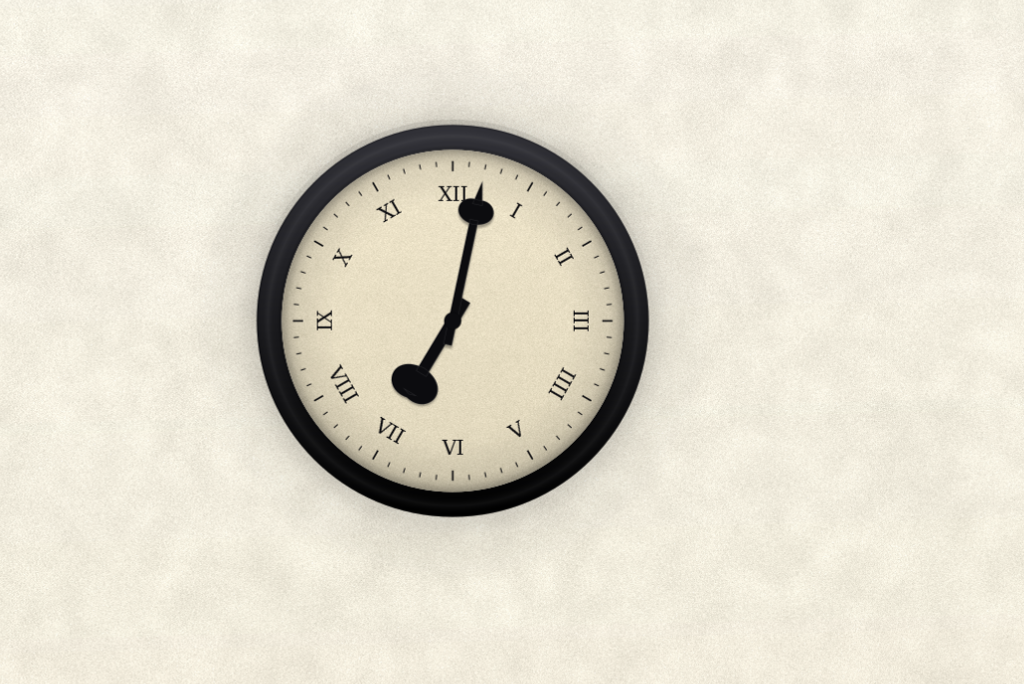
7:02
